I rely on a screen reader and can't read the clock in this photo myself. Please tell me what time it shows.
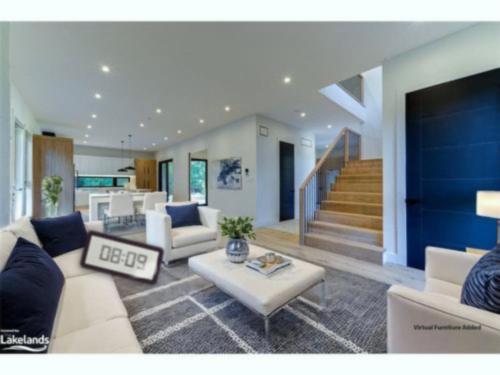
8:09
